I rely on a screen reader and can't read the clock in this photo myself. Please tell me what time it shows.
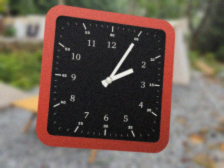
2:05
